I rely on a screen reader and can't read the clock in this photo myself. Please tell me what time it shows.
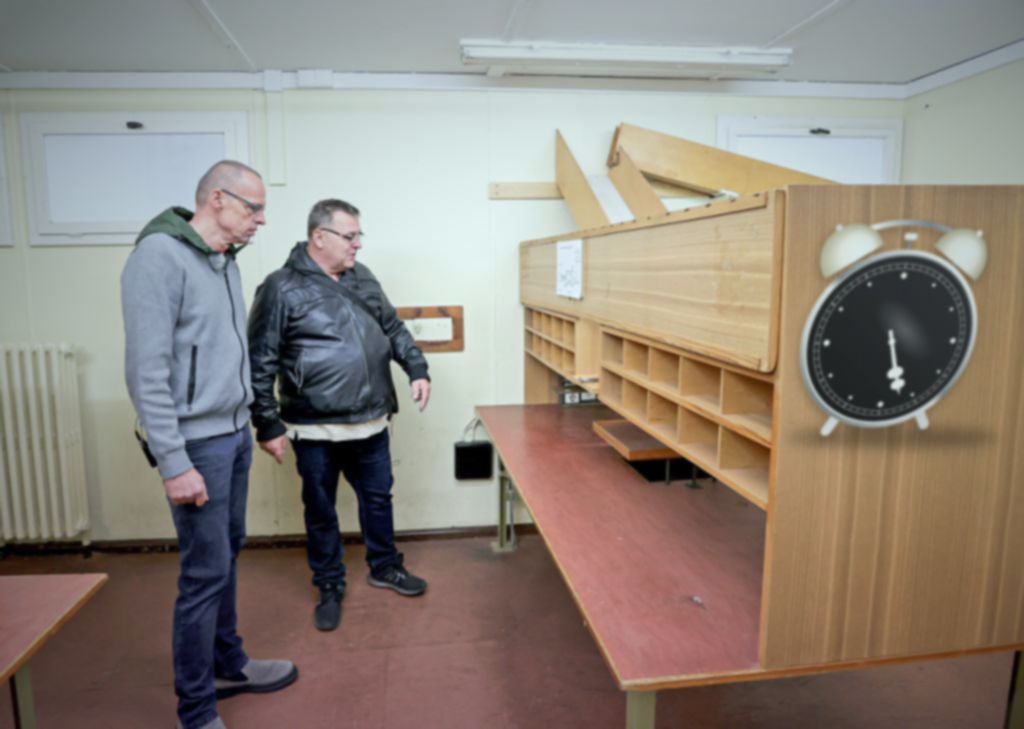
5:27
